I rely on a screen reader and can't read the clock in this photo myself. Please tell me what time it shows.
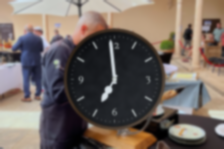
6:59
